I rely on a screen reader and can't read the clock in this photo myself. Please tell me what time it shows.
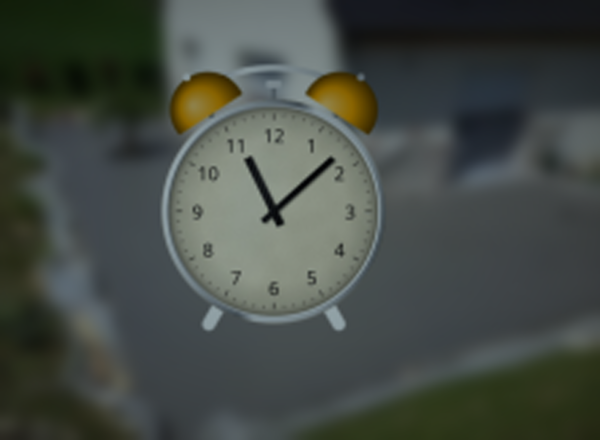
11:08
